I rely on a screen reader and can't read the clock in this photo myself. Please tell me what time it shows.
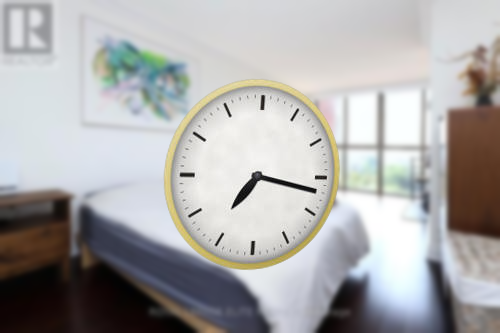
7:17
